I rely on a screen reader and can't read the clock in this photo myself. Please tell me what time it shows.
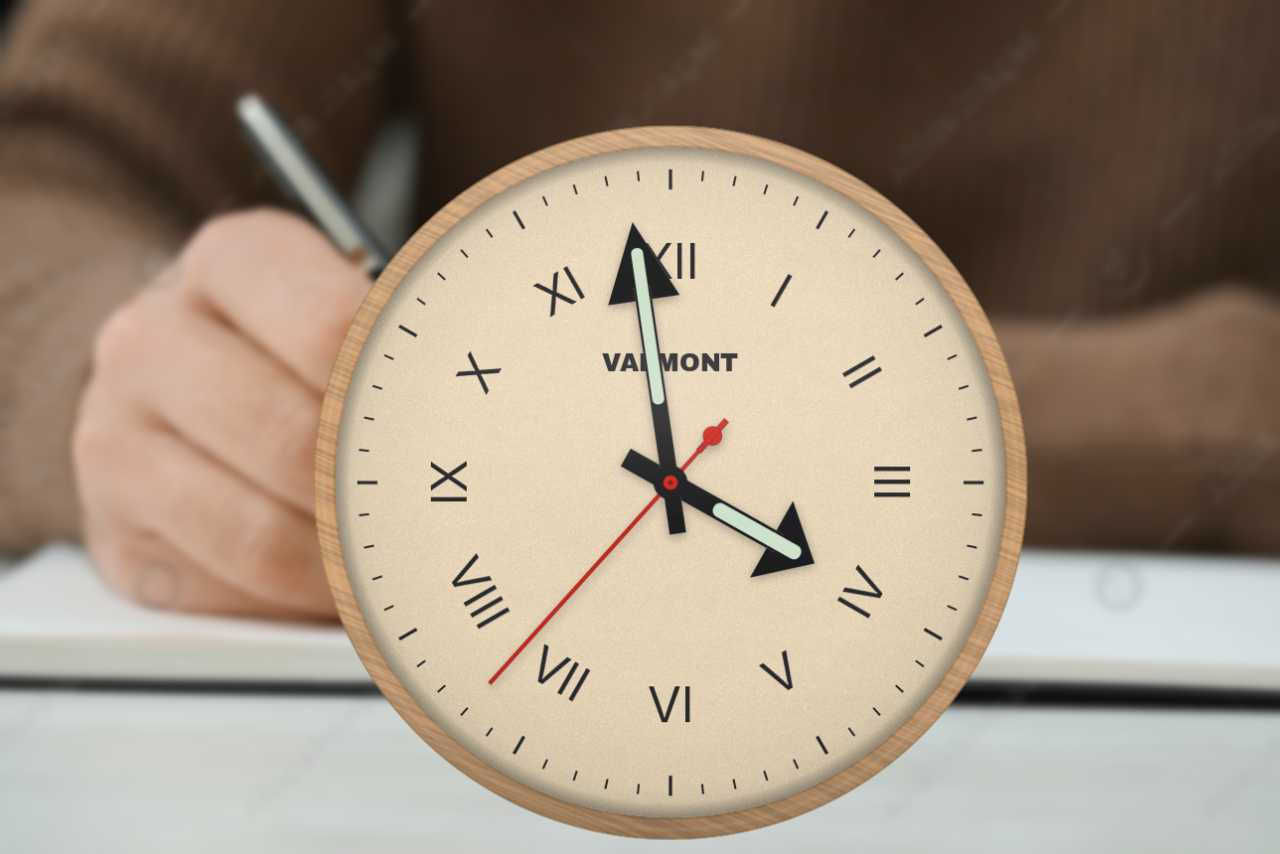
3:58:37
